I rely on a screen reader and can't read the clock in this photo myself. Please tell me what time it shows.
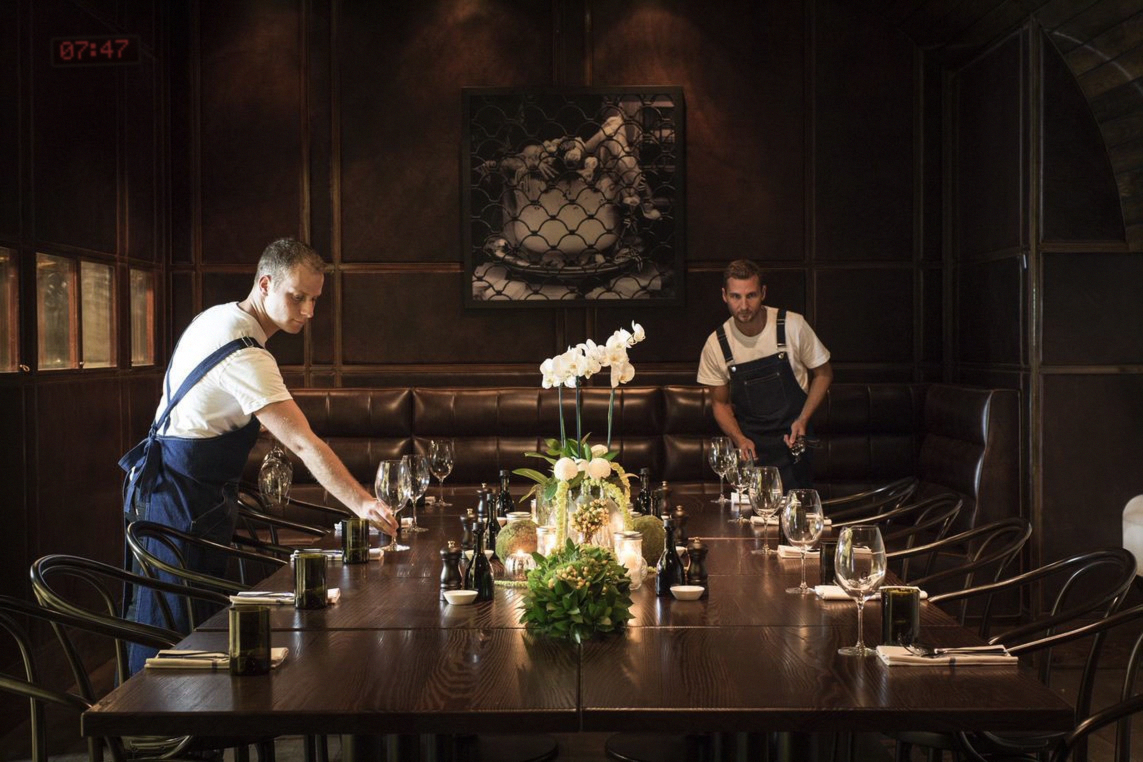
7:47
